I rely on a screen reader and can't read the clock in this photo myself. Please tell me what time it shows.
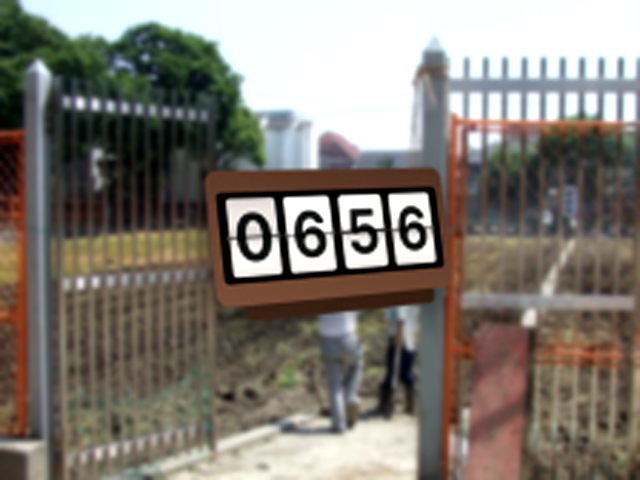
6:56
